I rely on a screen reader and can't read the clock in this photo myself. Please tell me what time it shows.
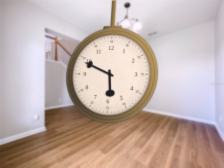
5:49
